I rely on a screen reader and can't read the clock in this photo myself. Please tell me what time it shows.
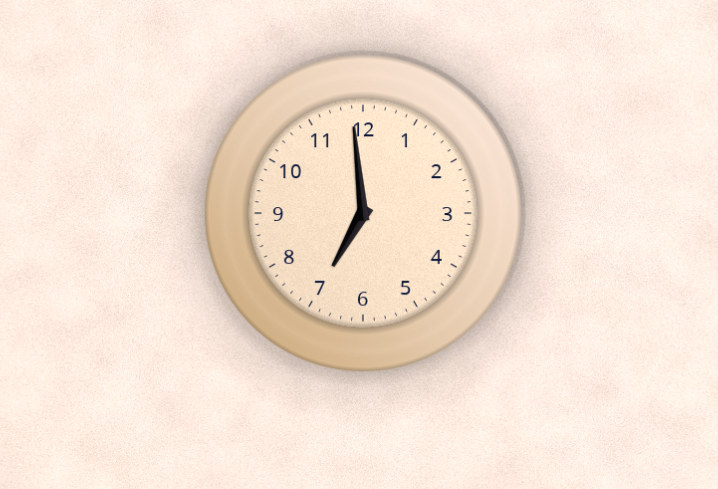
6:59
